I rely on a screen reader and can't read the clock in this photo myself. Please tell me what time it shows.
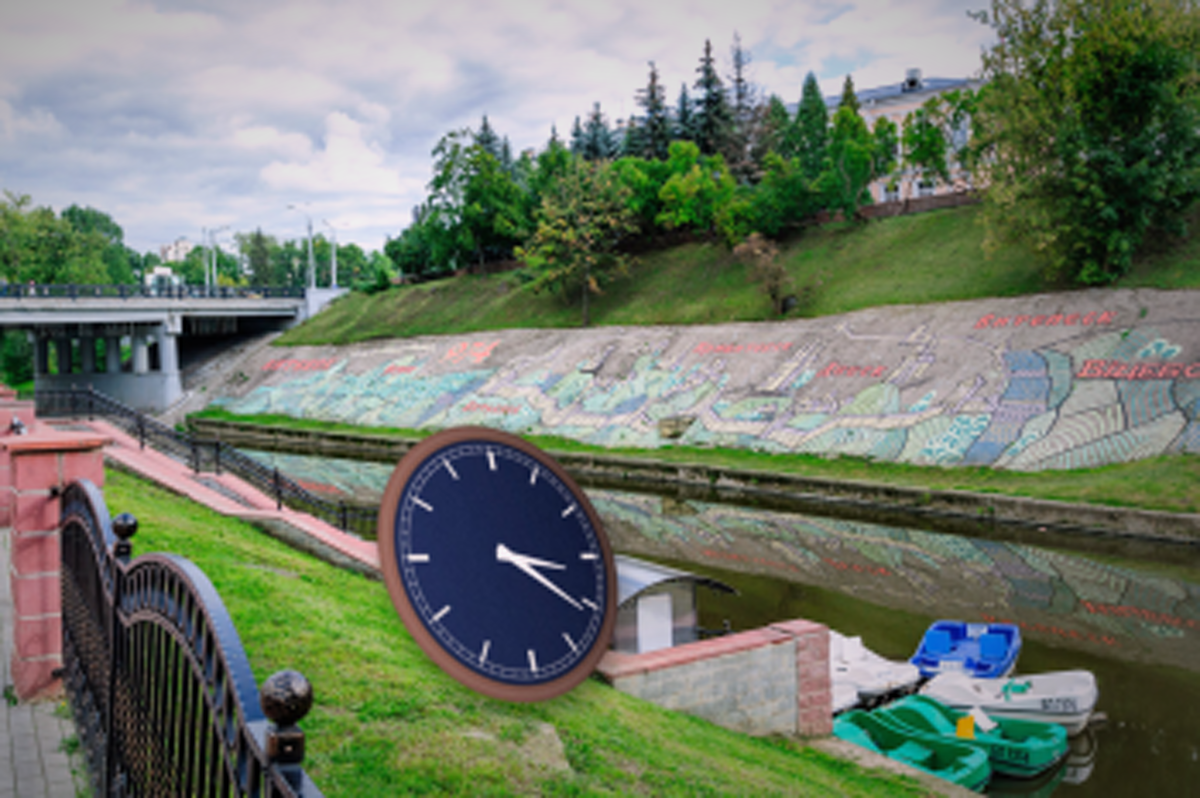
3:21
